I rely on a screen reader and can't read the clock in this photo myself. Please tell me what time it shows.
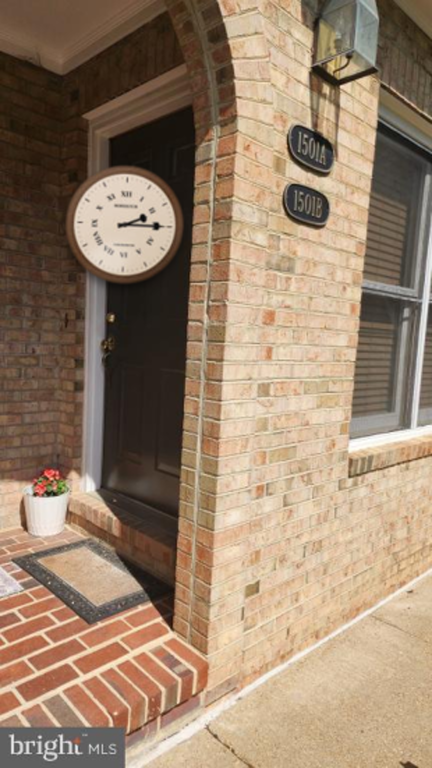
2:15
